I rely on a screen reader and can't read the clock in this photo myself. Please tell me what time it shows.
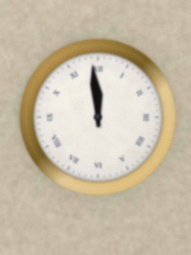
11:59
